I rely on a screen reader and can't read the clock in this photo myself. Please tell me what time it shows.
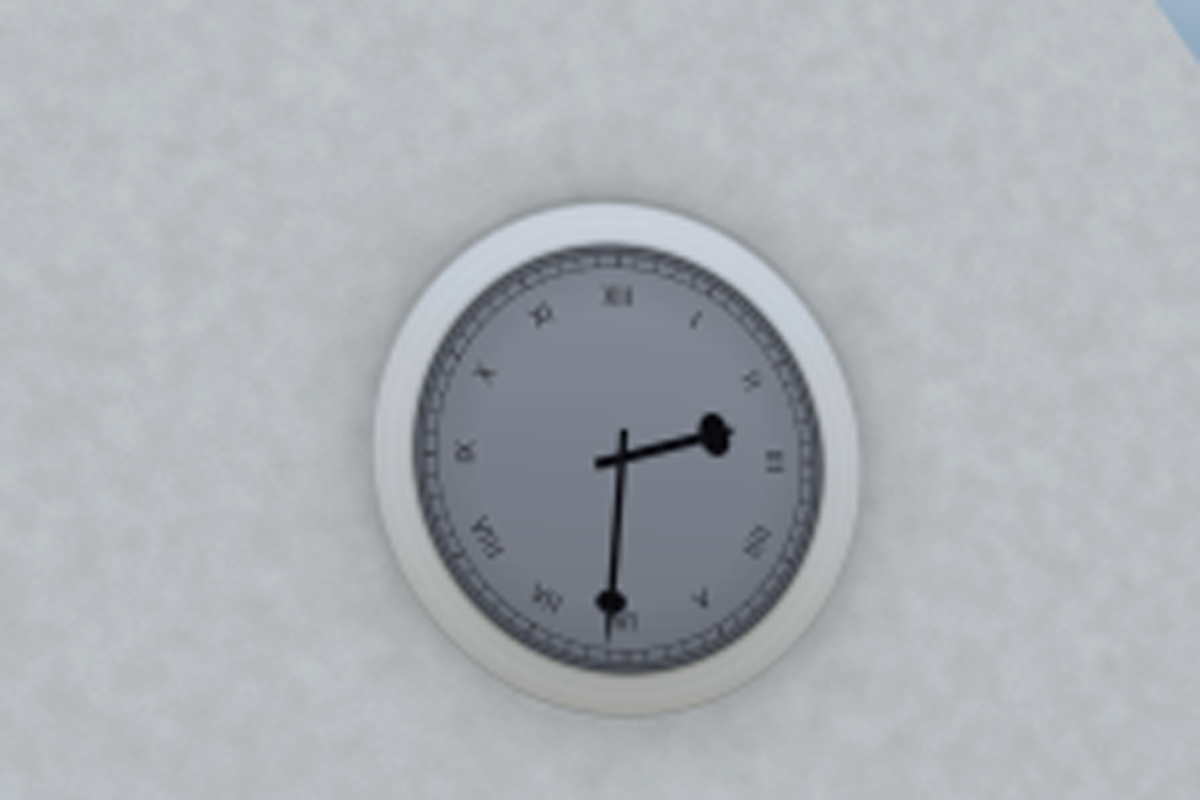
2:31
